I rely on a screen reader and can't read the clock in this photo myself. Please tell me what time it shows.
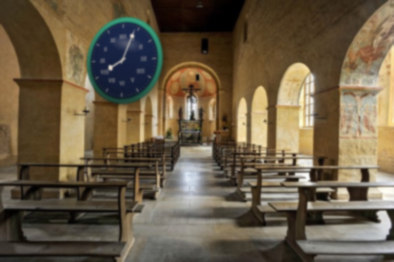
8:04
